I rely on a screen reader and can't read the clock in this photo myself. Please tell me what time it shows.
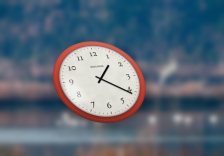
1:21
